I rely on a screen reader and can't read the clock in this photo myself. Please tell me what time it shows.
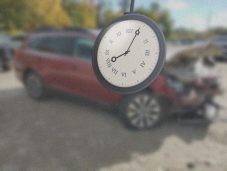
8:04
